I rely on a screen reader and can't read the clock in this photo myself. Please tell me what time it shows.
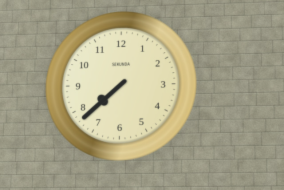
7:38
